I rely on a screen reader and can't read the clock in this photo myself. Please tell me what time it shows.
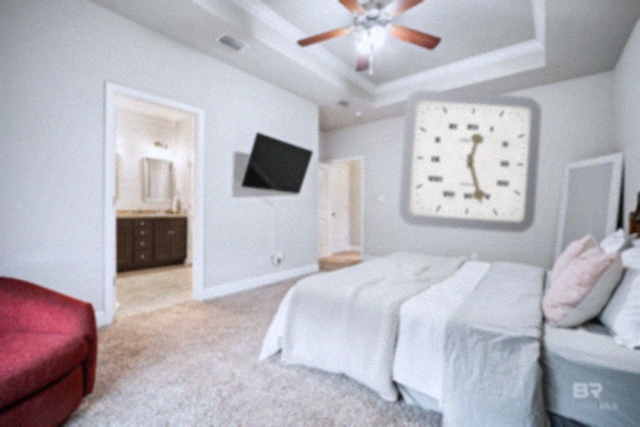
12:27
